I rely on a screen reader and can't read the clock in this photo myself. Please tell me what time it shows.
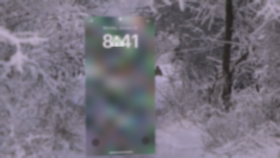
8:41
